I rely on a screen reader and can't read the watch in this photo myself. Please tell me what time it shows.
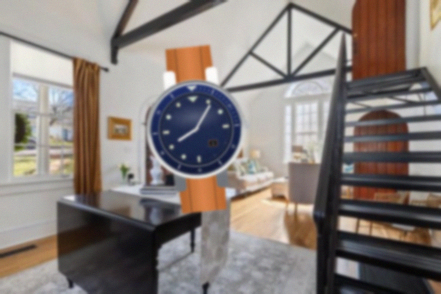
8:06
